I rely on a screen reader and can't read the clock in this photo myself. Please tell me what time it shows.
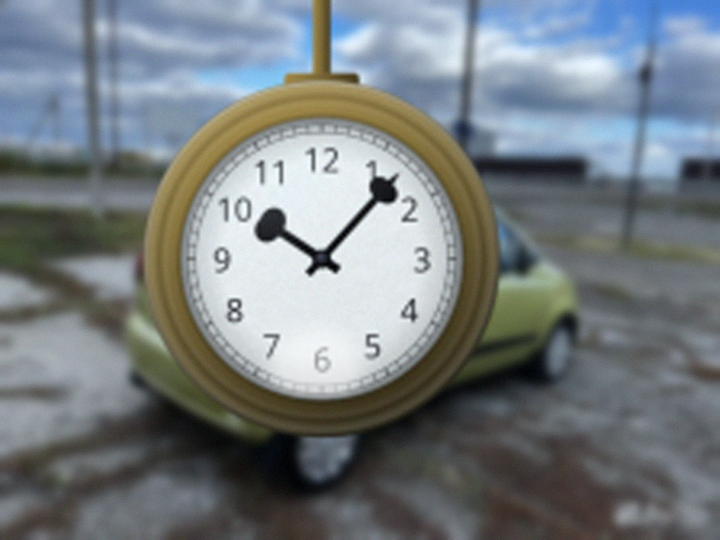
10:07
